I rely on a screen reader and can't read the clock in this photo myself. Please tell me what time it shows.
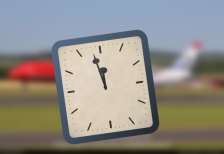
11:58
